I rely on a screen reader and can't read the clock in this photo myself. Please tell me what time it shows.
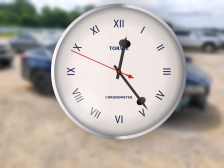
12:23:49
